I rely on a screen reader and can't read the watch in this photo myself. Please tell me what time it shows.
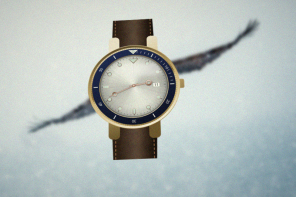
2:41
